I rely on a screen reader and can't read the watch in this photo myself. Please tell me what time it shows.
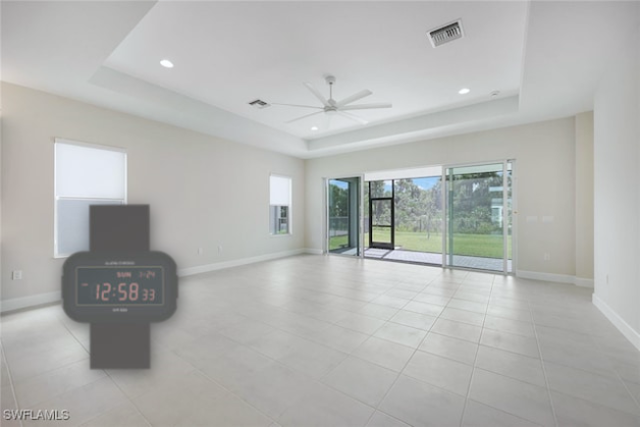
12:58:33
